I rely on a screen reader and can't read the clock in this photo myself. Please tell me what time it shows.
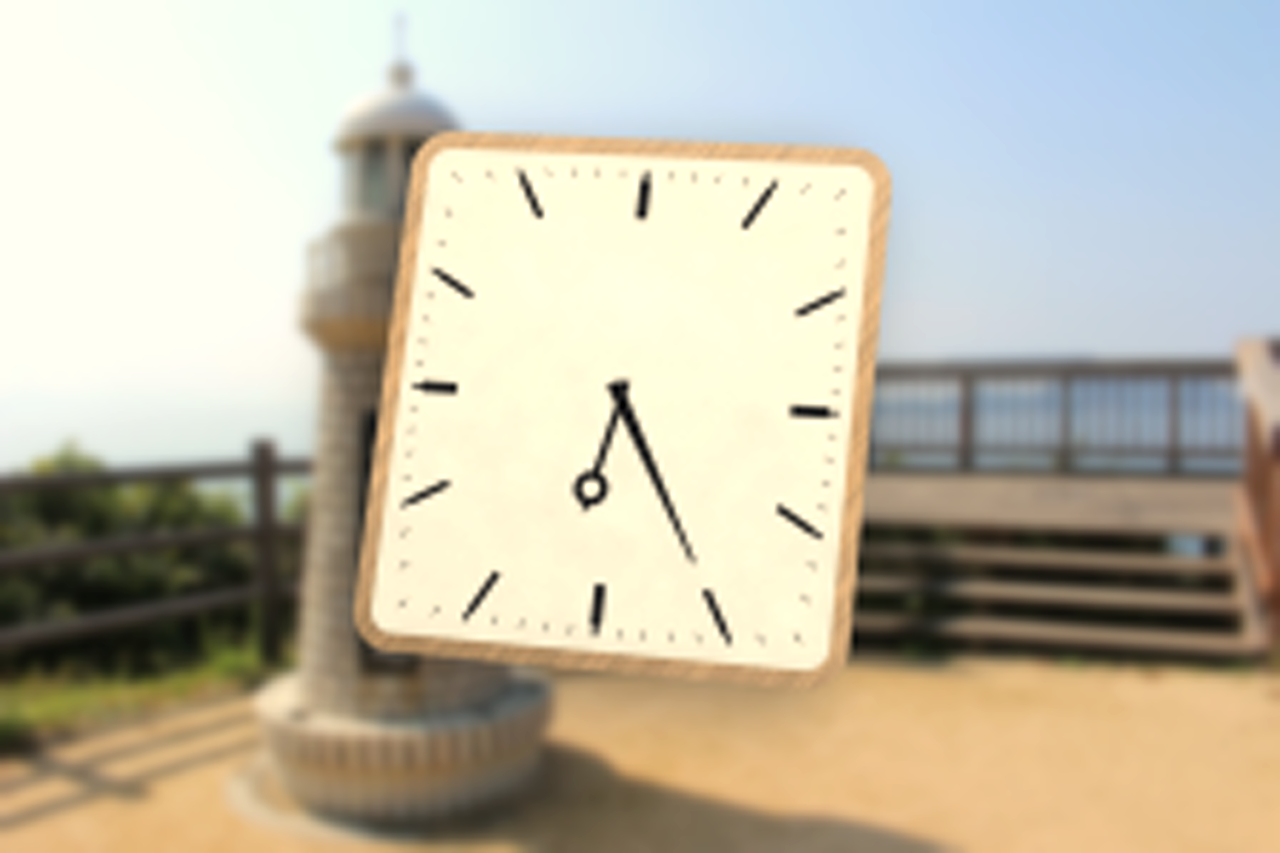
6:25
